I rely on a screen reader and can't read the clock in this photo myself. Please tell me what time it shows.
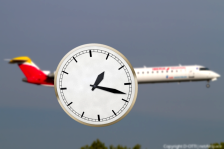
1:18
